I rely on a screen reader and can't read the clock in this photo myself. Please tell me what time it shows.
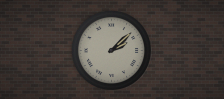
2:08
